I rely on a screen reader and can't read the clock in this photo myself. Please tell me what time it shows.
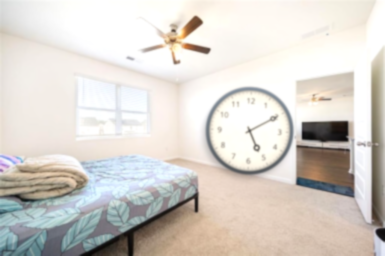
5:10
